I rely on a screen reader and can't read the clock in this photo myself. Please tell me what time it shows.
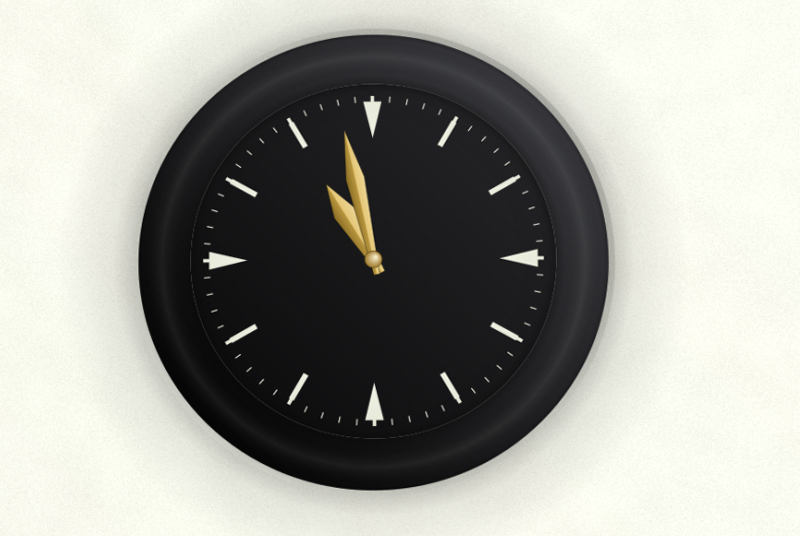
10:58
